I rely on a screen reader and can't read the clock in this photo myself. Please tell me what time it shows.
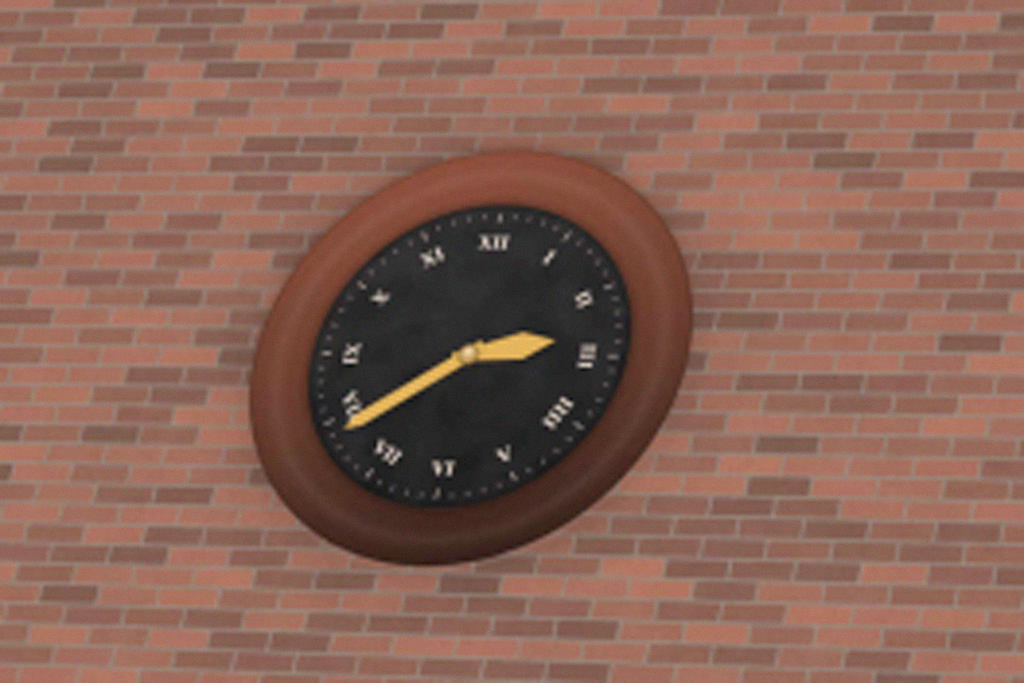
2:39
